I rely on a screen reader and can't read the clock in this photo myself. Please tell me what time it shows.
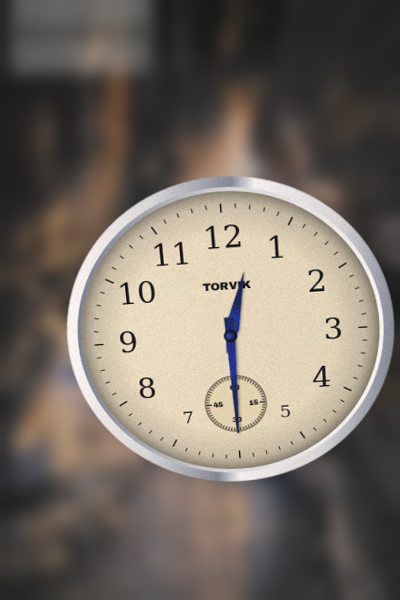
12:30
